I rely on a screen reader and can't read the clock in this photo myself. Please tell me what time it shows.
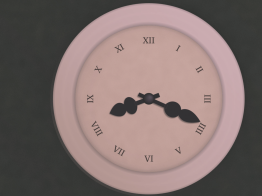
8:19
